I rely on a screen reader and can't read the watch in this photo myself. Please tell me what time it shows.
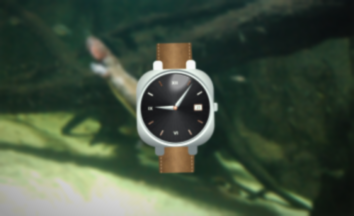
9:06
